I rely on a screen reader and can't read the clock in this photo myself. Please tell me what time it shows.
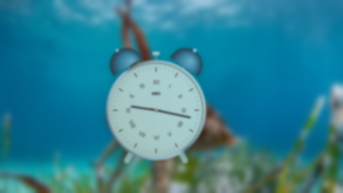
9:17
